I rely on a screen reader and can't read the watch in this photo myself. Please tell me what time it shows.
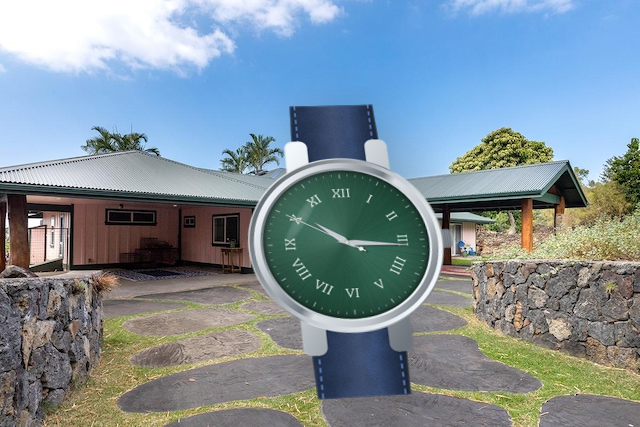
10:15:50
